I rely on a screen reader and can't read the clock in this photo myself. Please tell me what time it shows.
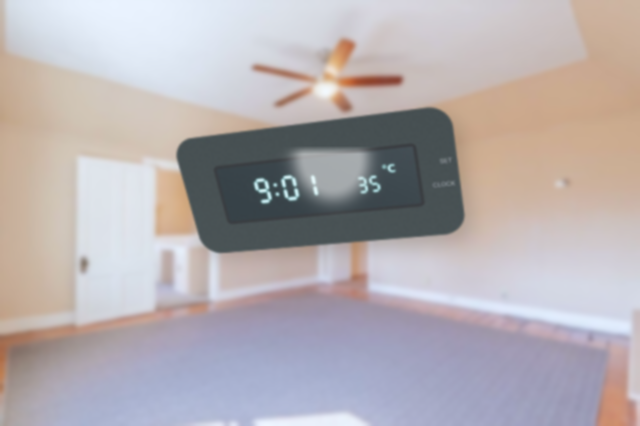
9:01
